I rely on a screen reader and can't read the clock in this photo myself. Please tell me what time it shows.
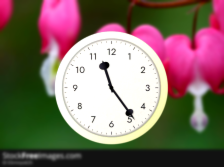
11:24
